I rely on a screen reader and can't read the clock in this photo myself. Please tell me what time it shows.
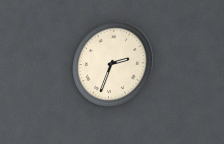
2:33
